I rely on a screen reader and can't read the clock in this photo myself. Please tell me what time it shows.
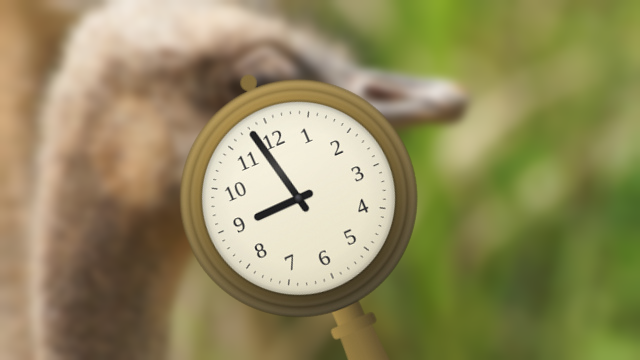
8:58
